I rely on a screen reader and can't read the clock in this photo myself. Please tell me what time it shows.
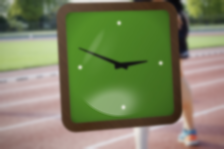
2:49
